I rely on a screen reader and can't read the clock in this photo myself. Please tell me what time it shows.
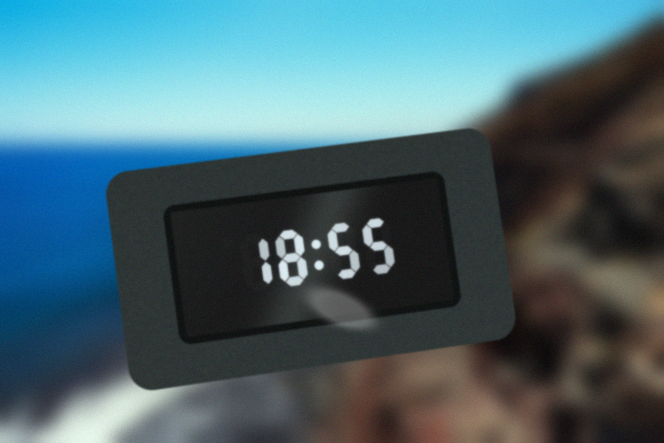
18:55
